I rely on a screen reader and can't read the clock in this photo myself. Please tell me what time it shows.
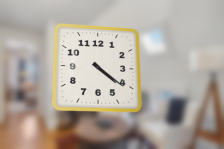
4:21
